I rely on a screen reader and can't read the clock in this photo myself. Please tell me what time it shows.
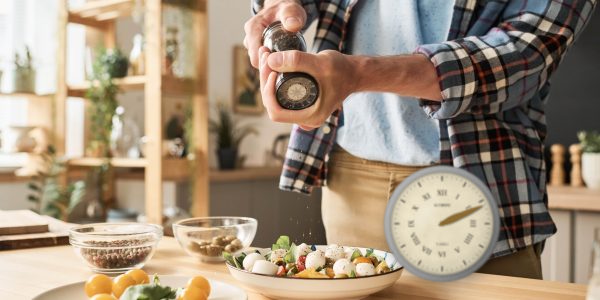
2:11
